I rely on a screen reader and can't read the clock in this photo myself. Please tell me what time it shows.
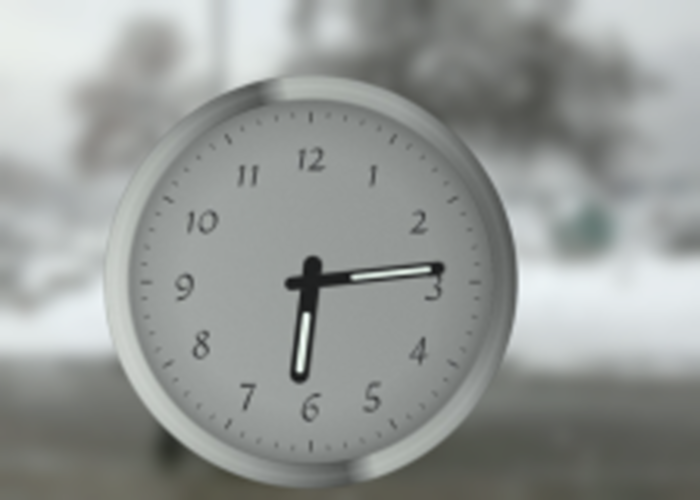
6:14
